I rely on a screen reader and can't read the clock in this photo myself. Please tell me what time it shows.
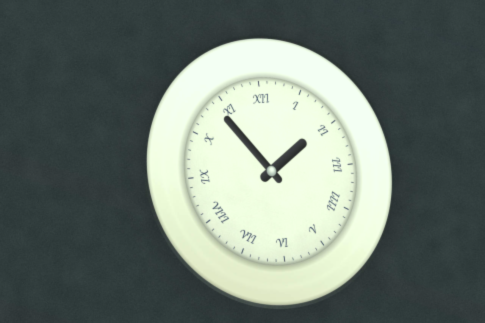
1:54
